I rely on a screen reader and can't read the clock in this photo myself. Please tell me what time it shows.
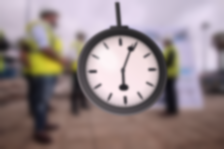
6:04
